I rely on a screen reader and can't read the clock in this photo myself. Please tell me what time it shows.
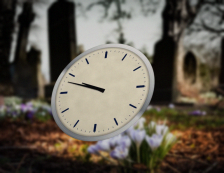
9:48
